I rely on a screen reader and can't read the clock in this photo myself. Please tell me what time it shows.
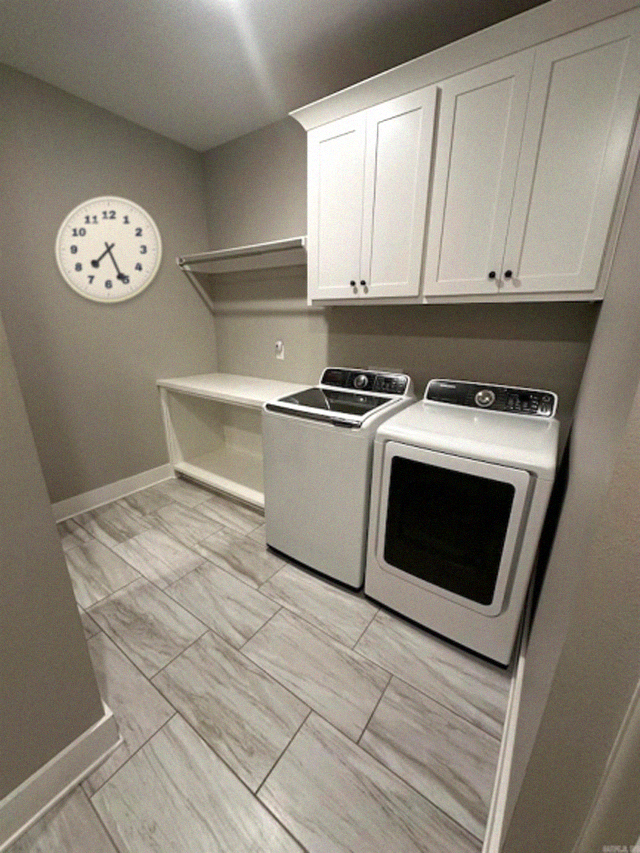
7:26
